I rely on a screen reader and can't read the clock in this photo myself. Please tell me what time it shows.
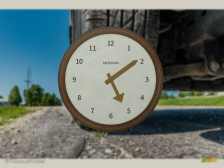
5:09
